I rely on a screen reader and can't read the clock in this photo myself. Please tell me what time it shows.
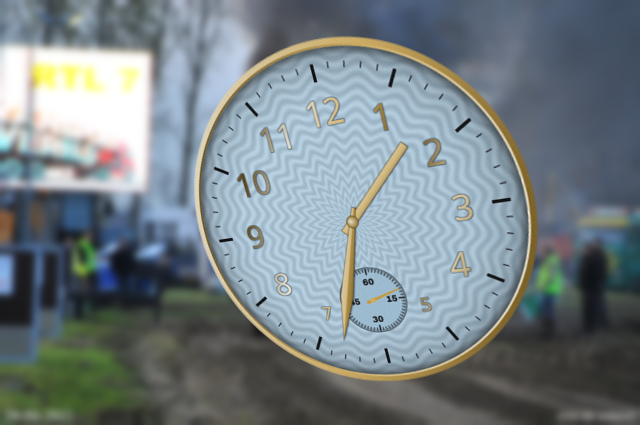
1:33:12
